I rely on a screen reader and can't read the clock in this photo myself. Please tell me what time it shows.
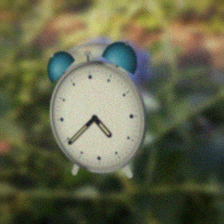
4:39
